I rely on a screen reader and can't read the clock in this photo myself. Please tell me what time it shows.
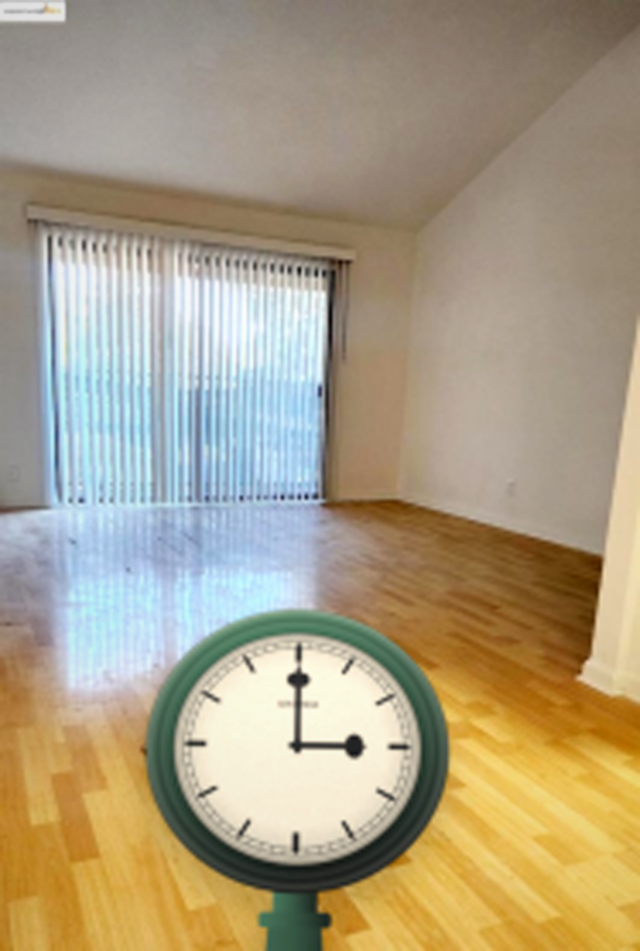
3:00
